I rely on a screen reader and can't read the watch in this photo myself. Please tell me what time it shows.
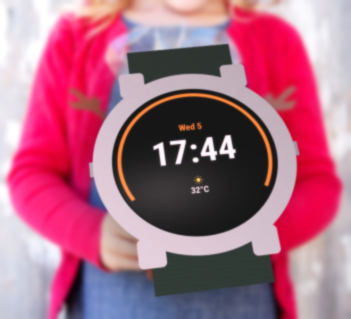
17:44
